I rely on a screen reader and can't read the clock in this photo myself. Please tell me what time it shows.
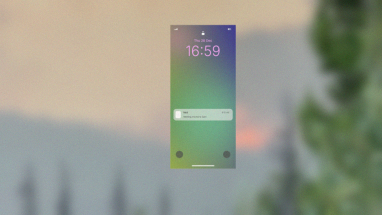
16:59
